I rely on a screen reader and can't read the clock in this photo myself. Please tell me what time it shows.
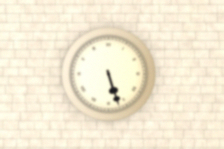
5:27
